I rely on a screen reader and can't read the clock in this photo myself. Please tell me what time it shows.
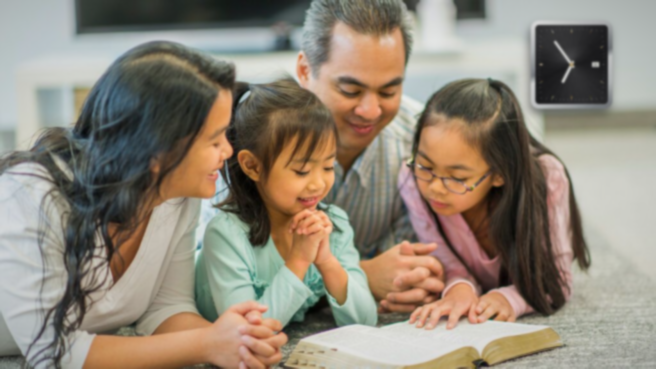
6:54
